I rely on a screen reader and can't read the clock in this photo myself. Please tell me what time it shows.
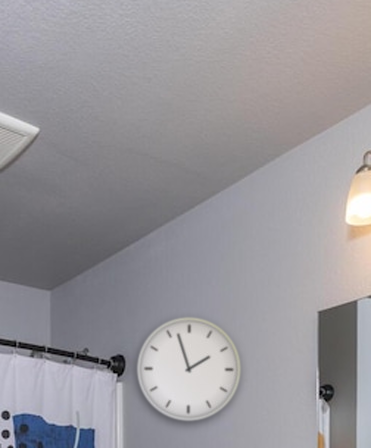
1:57
